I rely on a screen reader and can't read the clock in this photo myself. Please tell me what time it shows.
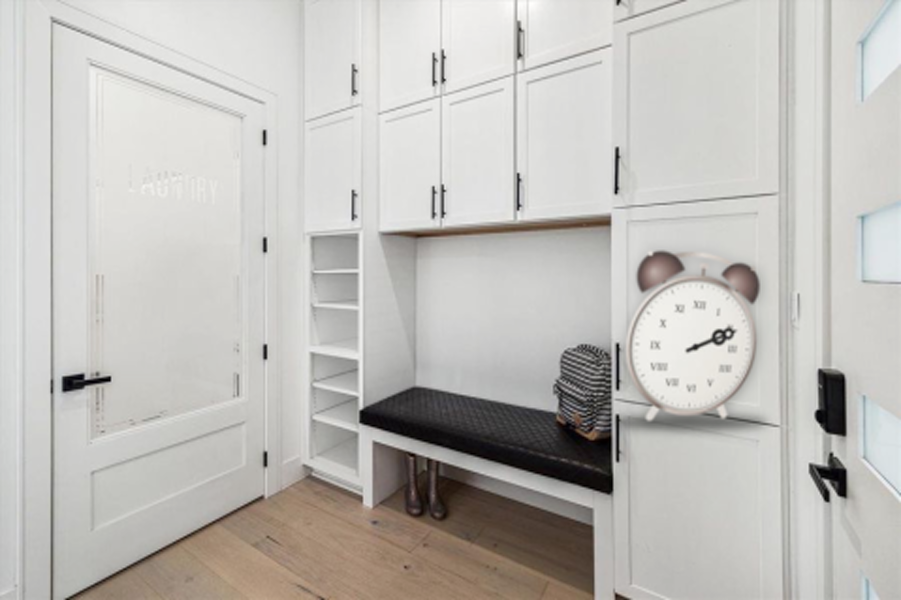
2:11
